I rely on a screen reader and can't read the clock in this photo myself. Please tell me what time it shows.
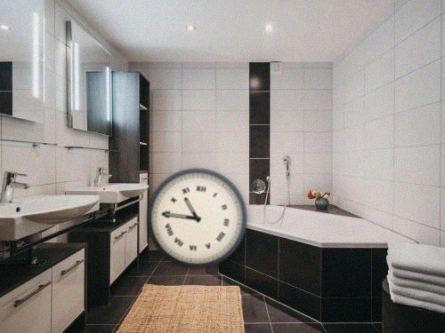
10:45
